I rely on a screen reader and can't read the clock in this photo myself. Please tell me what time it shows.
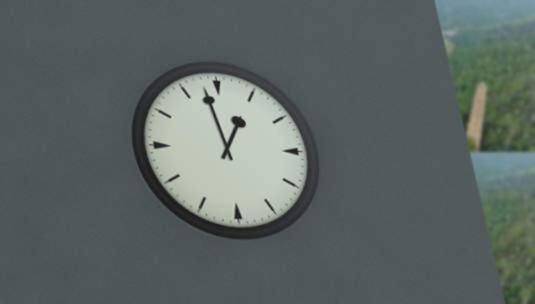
12:58
